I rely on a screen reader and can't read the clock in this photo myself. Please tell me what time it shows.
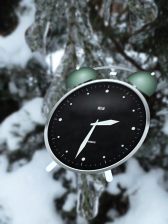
2:32
